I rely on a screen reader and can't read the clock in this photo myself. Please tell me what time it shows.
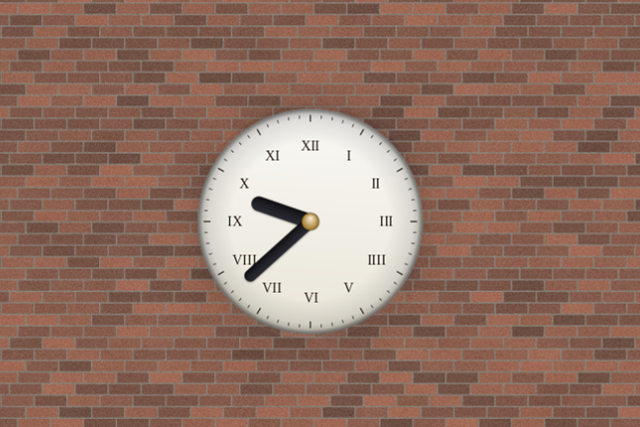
9:38
